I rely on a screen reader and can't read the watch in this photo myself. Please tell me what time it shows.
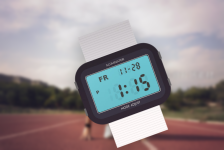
1:15
